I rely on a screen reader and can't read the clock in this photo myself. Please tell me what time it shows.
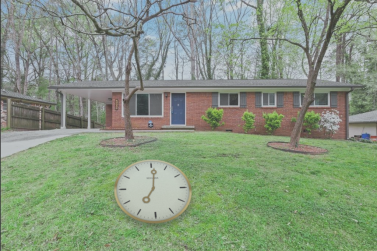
7:01
